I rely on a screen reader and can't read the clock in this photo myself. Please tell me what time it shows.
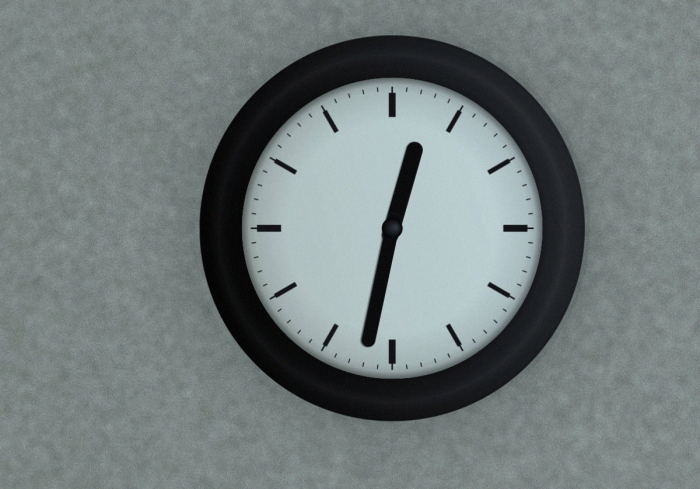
12:32
